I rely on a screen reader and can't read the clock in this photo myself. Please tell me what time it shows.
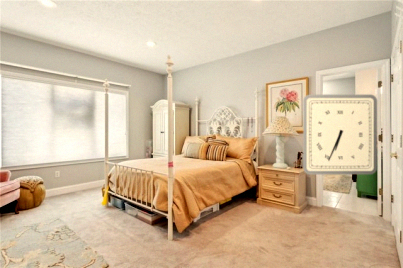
6:34
